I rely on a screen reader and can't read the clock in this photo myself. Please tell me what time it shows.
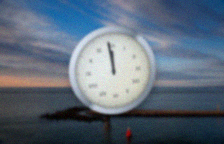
11:59
